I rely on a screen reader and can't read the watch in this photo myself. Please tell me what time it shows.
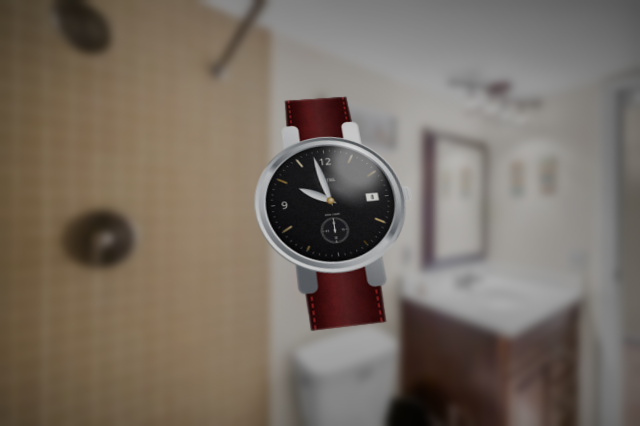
9:58
